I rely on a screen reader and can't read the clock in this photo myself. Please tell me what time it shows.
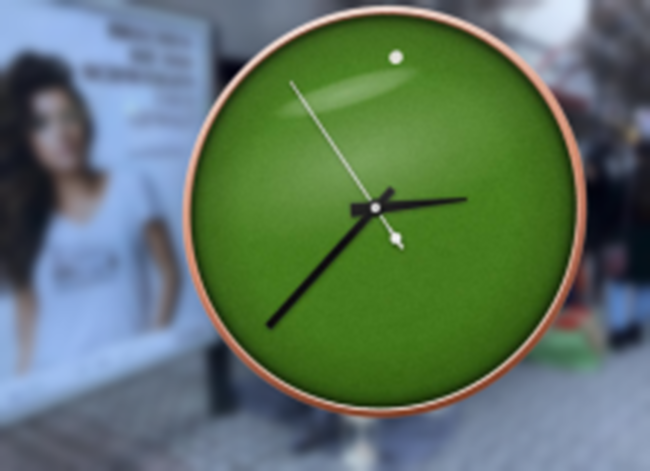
2:35:53
